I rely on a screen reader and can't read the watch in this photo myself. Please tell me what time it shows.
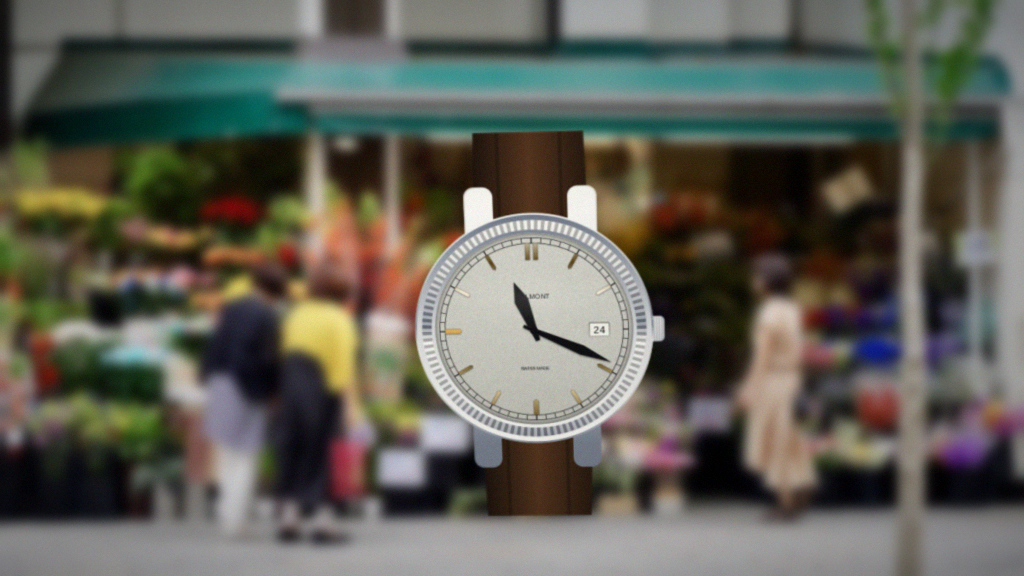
11:19
